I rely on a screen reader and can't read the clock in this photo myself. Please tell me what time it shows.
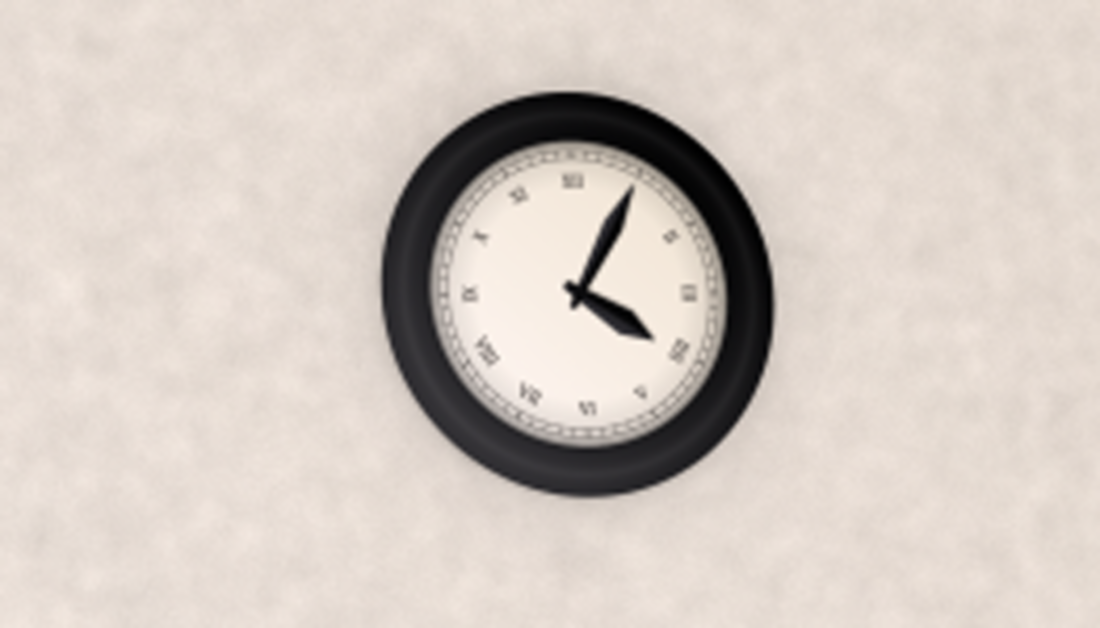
4:05
